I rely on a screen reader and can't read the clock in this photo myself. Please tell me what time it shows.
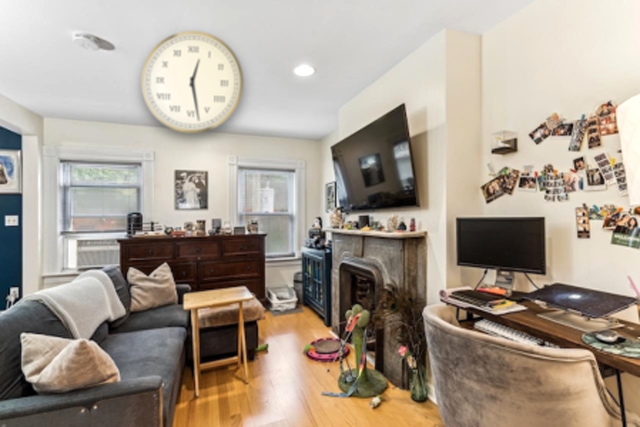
12:28
